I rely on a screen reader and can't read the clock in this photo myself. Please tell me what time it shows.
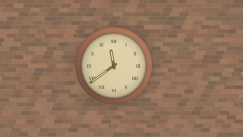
11:39
